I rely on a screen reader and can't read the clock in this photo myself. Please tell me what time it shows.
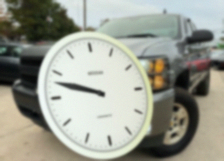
9:48
